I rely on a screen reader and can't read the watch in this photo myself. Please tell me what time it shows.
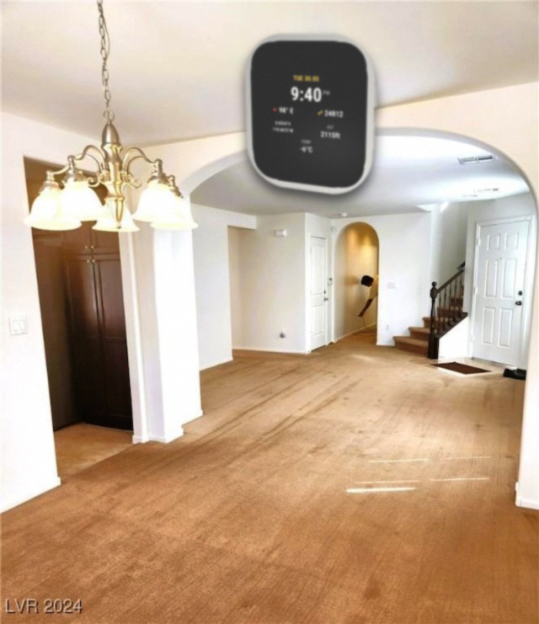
9:40
